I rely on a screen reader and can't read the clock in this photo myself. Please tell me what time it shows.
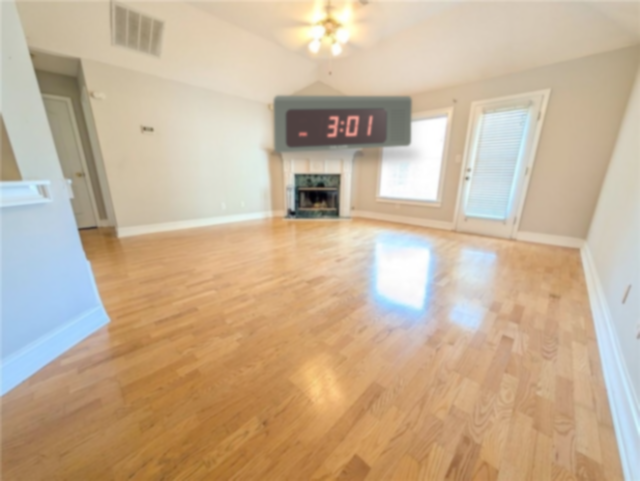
3:01
